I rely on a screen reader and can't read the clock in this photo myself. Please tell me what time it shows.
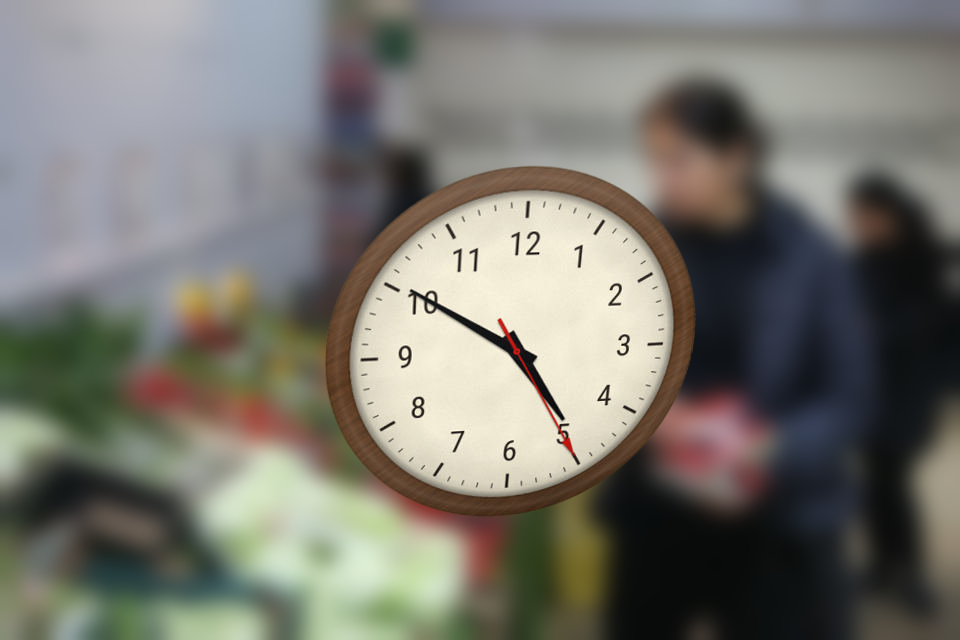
4:50:25
